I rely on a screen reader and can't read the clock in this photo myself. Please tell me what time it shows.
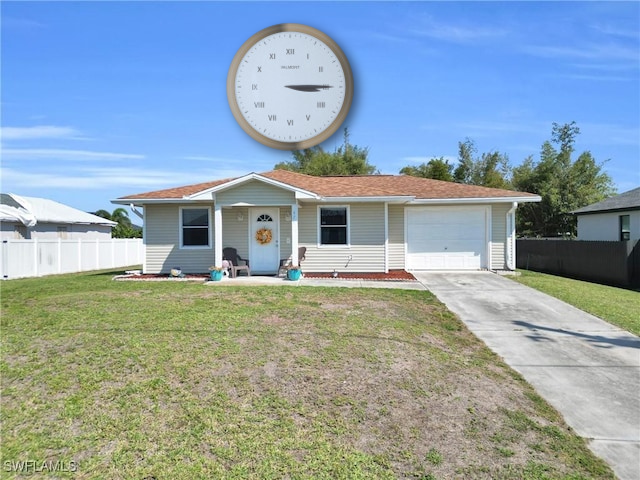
3:15
